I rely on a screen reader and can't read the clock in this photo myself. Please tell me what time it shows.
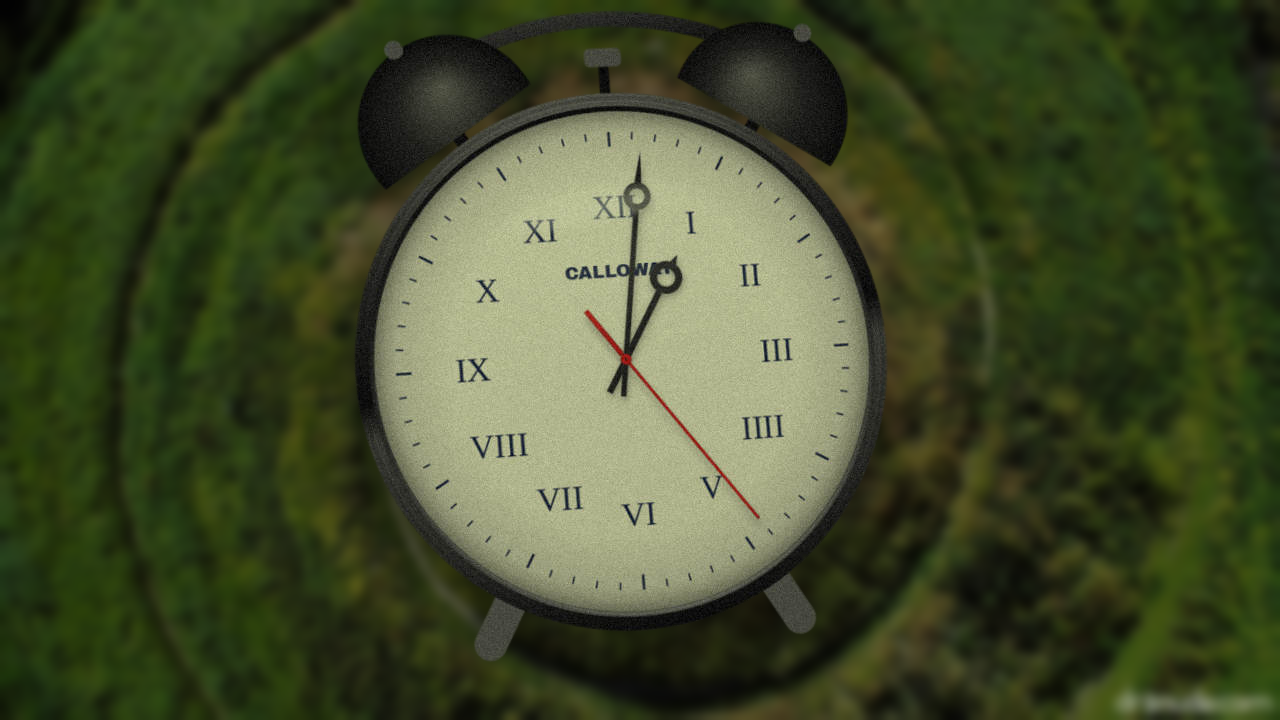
1:01:24
